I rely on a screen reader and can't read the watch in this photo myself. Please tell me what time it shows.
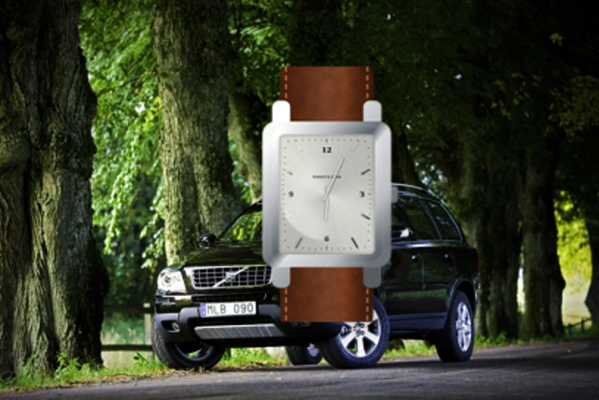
6:04
